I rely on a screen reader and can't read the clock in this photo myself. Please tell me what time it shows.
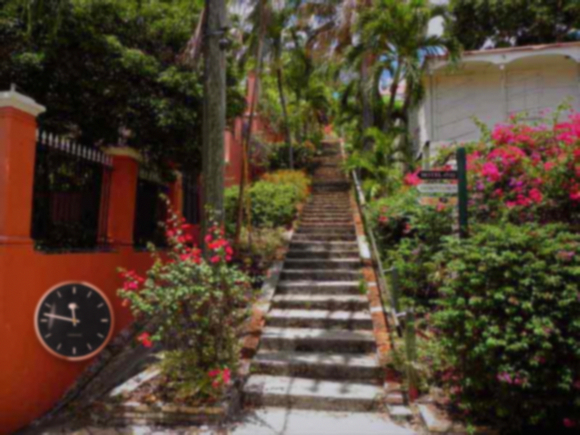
11:47
